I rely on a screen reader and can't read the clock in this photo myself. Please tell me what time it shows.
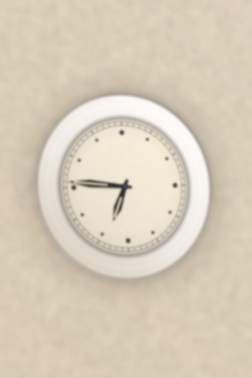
6:46
